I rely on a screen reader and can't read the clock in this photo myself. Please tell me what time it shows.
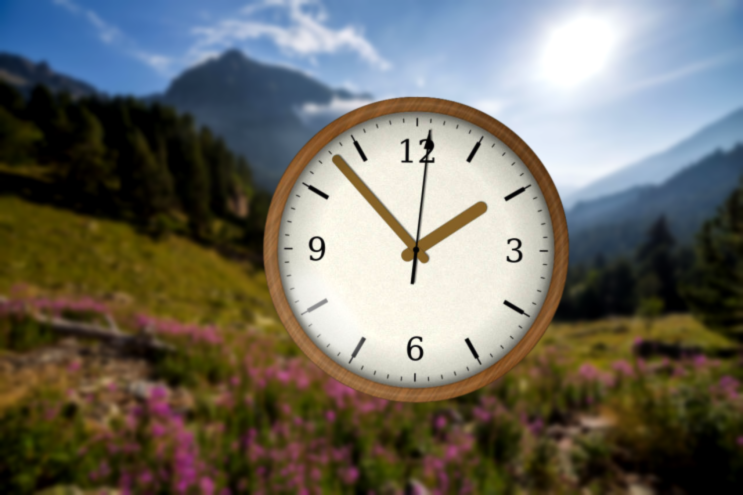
1:53:01
